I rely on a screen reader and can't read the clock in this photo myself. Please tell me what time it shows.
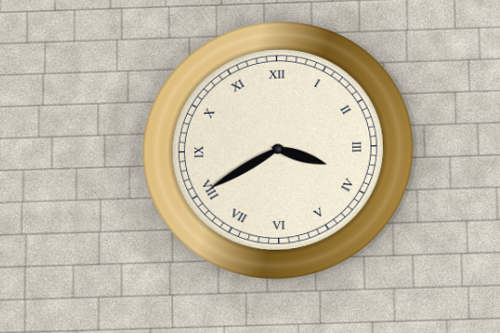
3:40
